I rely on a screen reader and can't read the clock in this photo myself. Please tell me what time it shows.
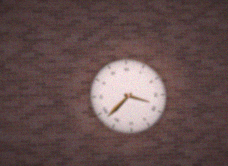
3:38
